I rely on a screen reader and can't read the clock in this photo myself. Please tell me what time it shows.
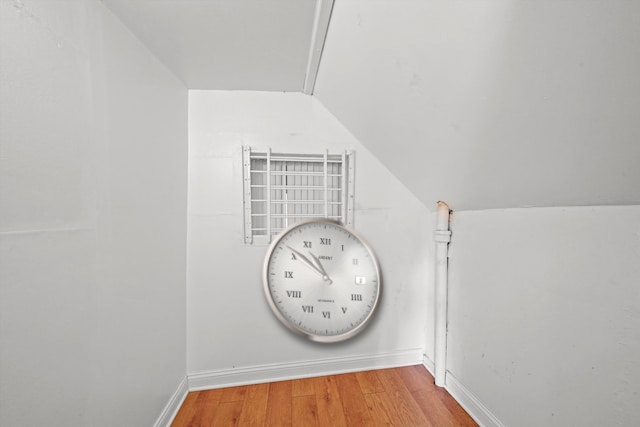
10:51
